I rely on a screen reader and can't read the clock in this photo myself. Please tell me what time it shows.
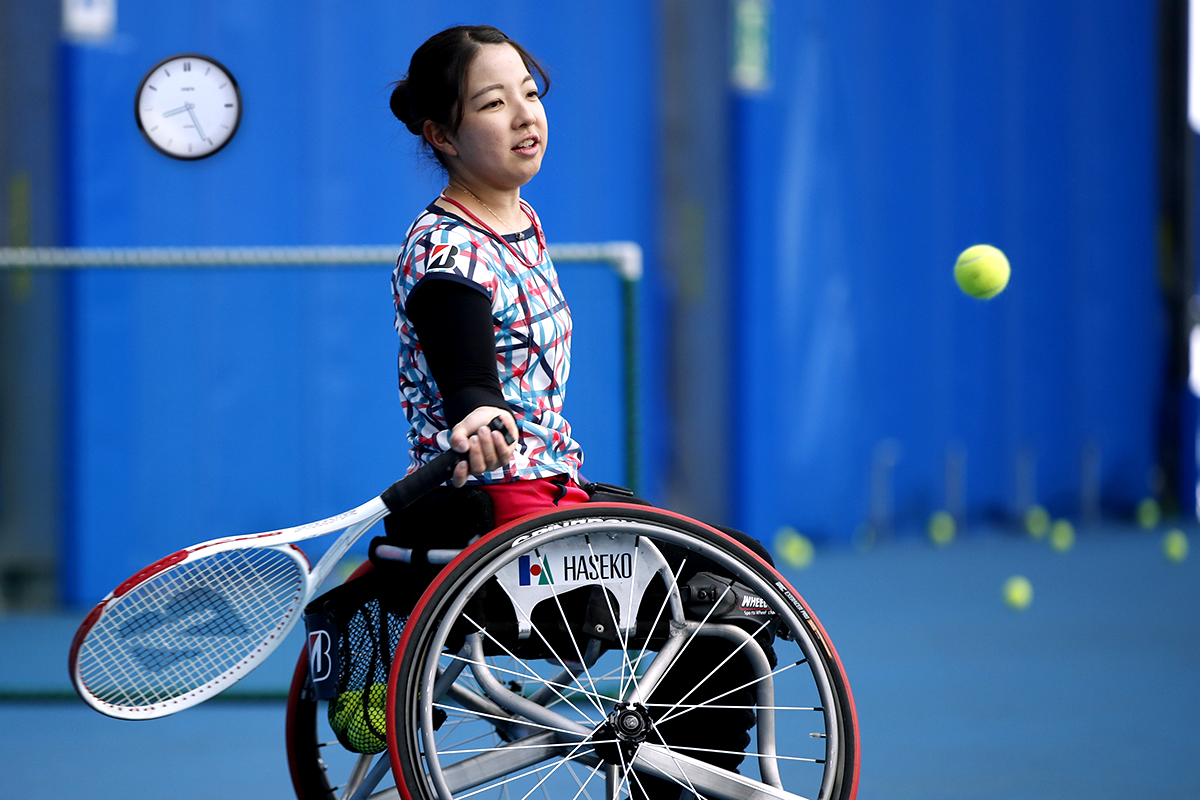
8:26
